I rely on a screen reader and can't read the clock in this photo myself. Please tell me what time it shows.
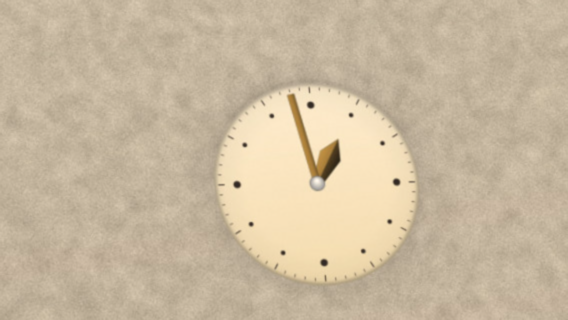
12:58
